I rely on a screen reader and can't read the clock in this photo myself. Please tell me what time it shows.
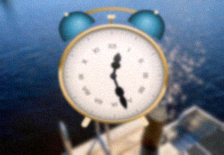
12:27
